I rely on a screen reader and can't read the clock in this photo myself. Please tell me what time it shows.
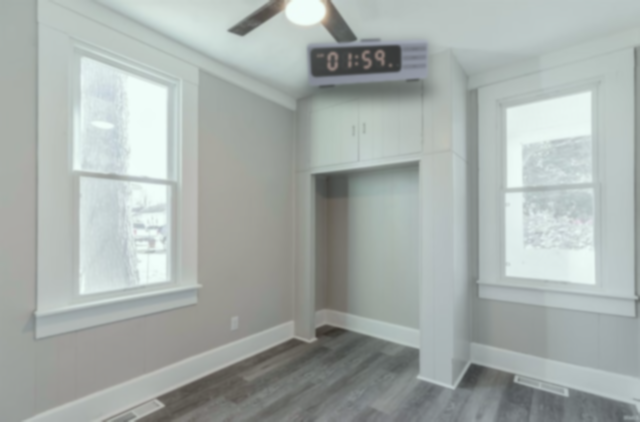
1:59
